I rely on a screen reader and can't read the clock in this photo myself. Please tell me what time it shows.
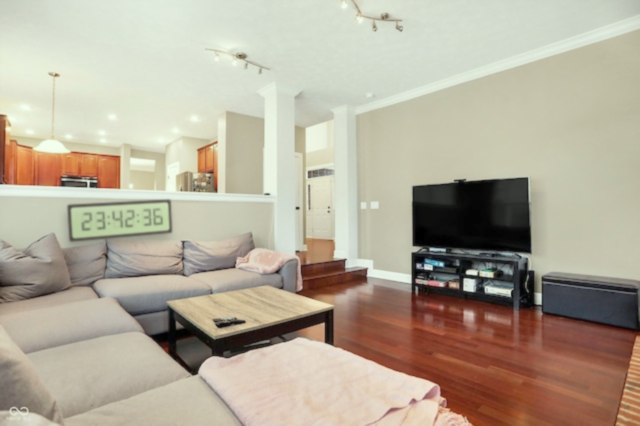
23:42:36
